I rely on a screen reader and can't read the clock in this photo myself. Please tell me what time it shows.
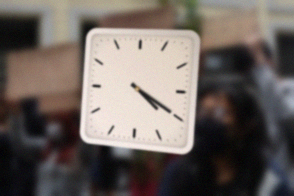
4:20
